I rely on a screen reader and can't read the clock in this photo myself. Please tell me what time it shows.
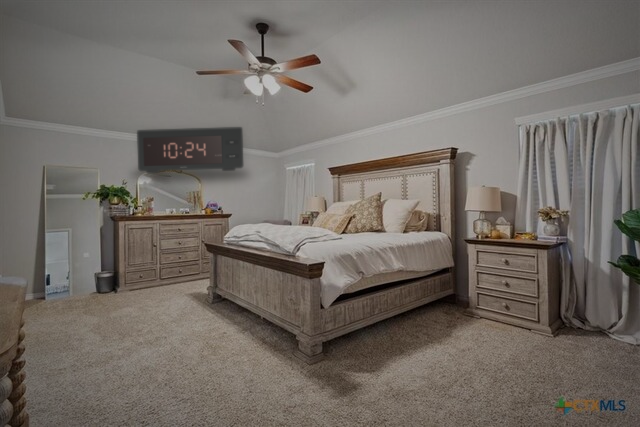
10:24
